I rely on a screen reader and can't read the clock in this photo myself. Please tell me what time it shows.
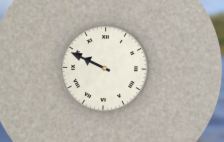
9:49
